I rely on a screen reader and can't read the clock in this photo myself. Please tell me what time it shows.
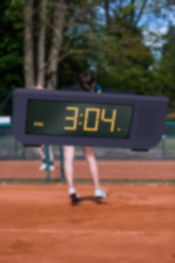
3:04
